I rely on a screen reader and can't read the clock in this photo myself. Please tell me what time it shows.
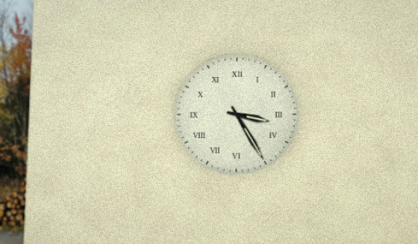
3:25
